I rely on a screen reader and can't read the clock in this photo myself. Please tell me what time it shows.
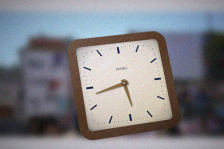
5:43
